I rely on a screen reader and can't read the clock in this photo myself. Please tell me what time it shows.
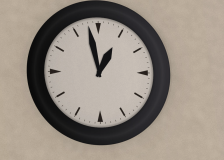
12:58
